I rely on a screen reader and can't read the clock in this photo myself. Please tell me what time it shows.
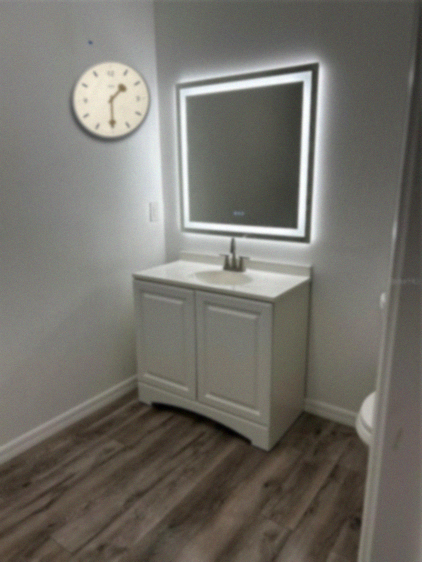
1:30
